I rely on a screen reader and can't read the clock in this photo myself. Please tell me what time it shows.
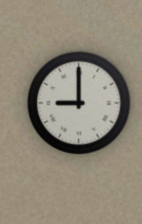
9:00
